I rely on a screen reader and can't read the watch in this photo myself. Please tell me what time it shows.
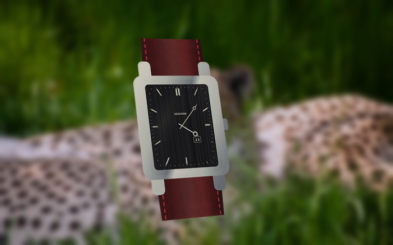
4:07
